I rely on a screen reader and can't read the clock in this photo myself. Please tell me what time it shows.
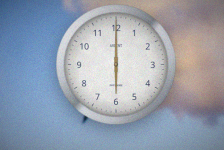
6:00
